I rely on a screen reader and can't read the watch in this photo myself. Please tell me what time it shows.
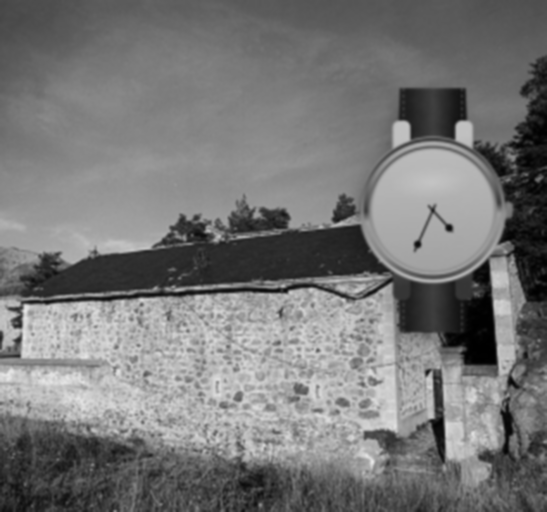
4:34
